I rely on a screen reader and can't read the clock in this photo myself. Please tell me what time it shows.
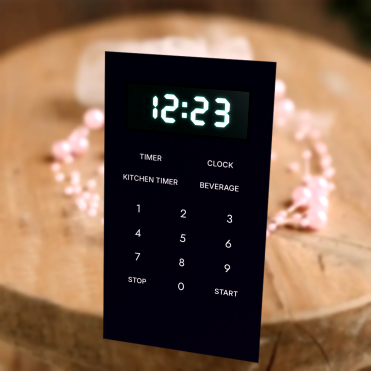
12:23
